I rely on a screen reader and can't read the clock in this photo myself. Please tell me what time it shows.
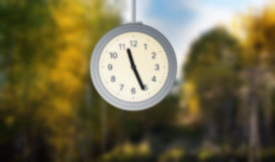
11:26
